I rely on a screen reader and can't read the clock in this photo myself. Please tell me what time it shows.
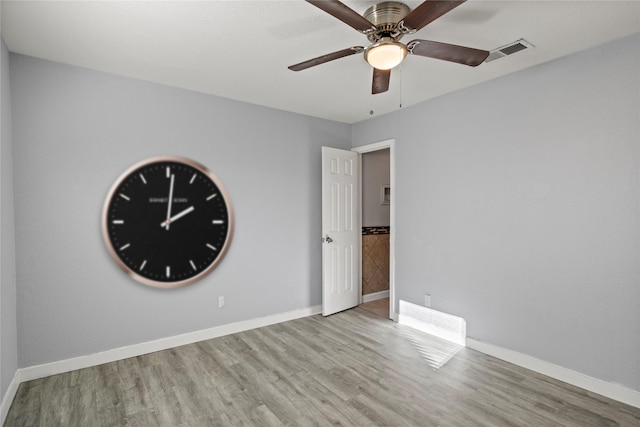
2:01
